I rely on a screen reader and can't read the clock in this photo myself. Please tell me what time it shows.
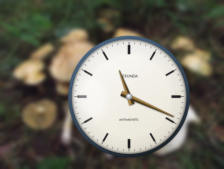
11:19
